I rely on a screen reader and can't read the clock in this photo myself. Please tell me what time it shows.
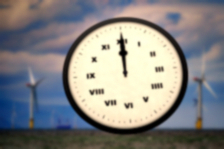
12:00
